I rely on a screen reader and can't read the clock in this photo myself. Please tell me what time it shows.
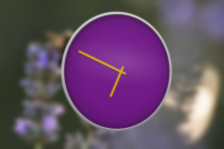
6:49
